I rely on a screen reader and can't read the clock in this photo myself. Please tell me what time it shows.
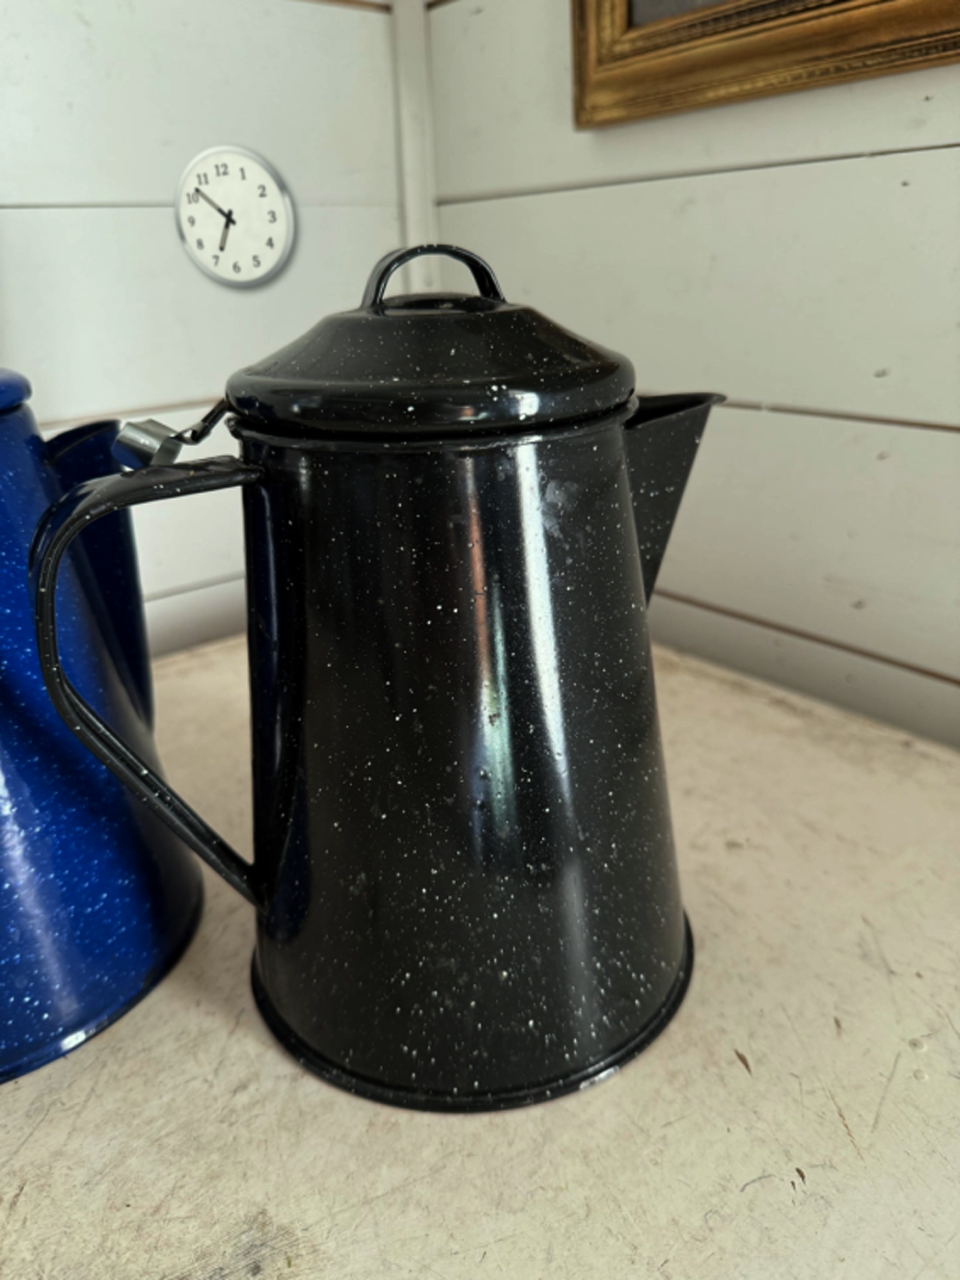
6:52
